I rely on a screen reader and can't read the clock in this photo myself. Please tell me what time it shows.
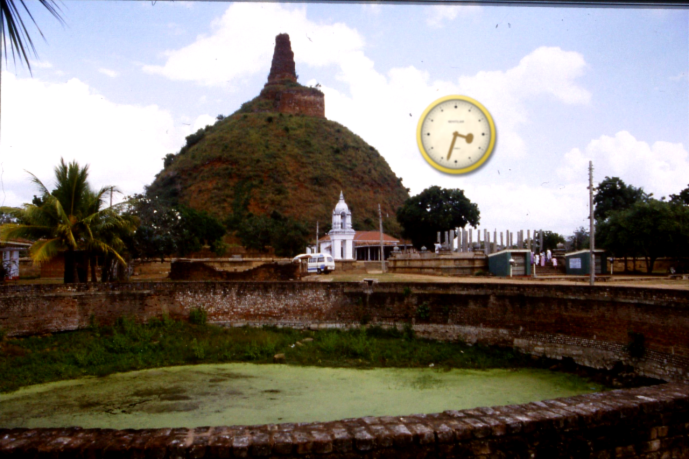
3:33
